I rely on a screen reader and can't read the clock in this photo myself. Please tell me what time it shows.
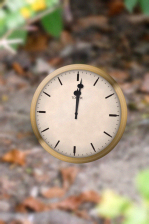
12:01
